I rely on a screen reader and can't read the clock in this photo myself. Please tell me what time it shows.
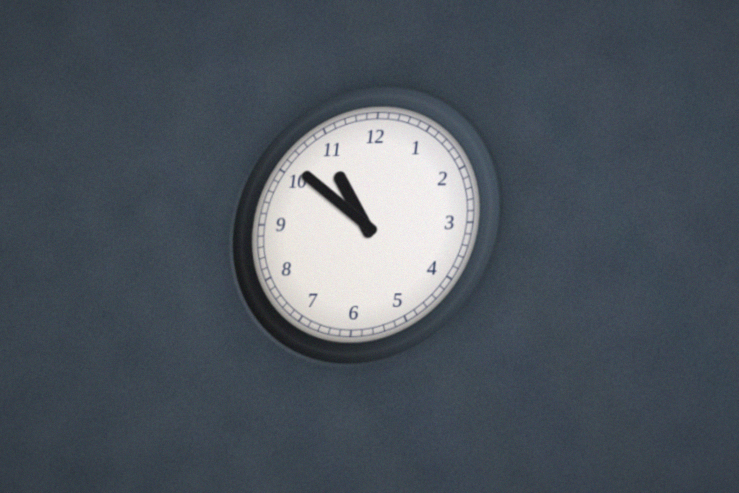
10:51
